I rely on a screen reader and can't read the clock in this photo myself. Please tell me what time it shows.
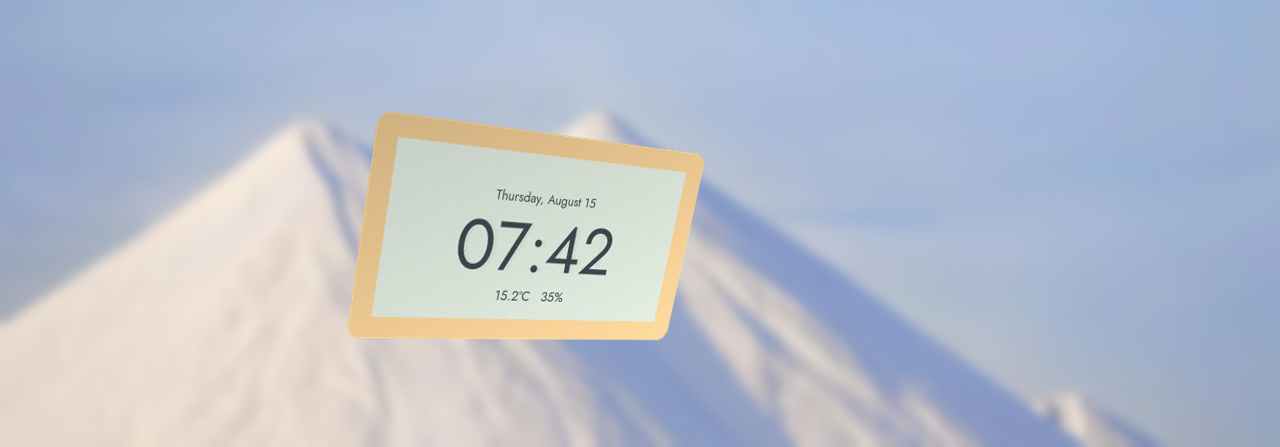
7:42
